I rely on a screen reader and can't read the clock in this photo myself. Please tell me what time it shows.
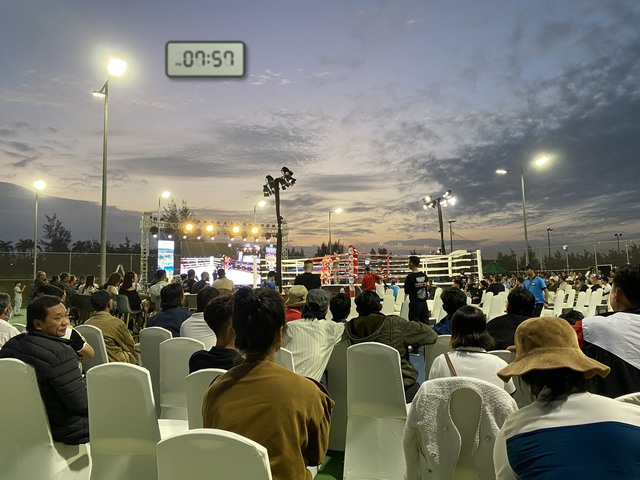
7:57
